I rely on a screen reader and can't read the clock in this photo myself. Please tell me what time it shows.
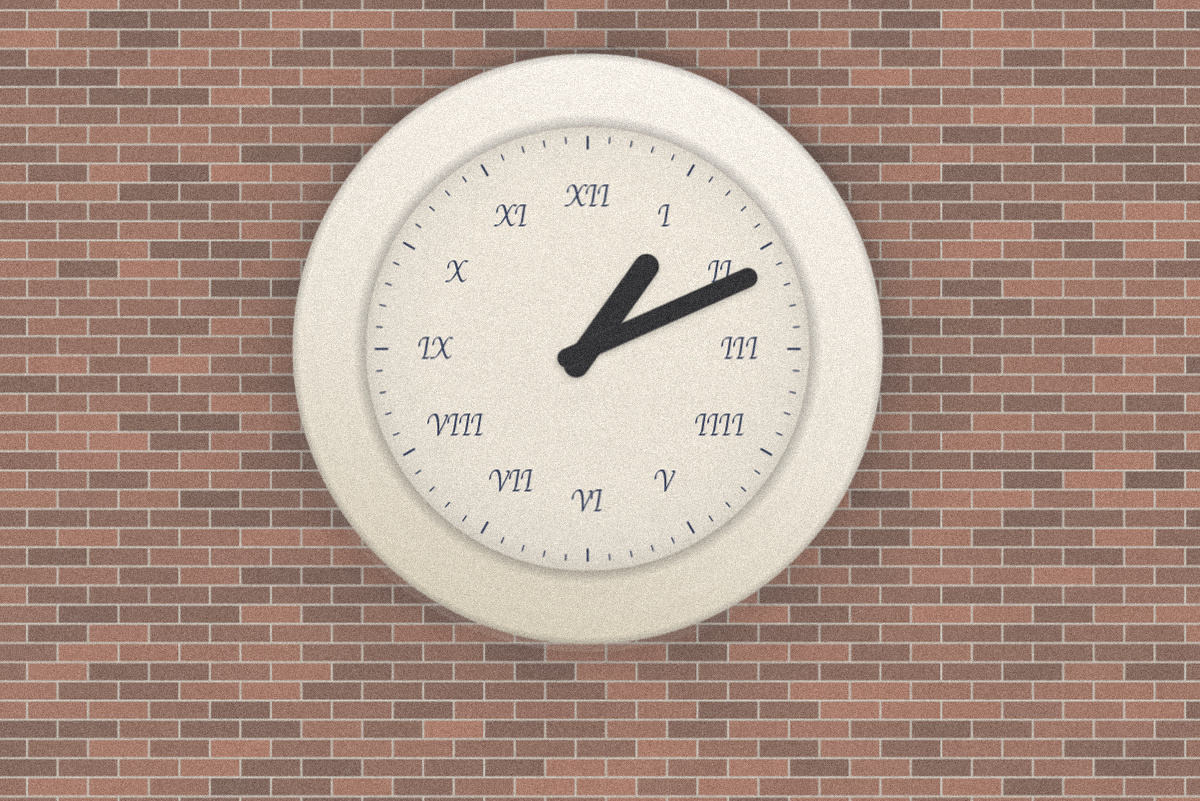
1:11
